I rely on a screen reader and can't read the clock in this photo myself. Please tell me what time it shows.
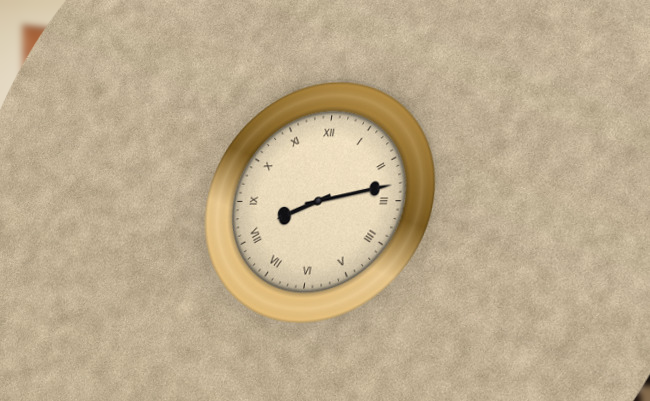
8:13
